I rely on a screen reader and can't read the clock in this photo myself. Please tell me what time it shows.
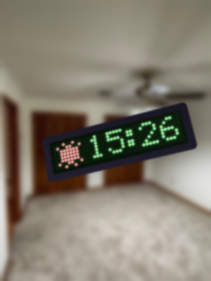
15:26
